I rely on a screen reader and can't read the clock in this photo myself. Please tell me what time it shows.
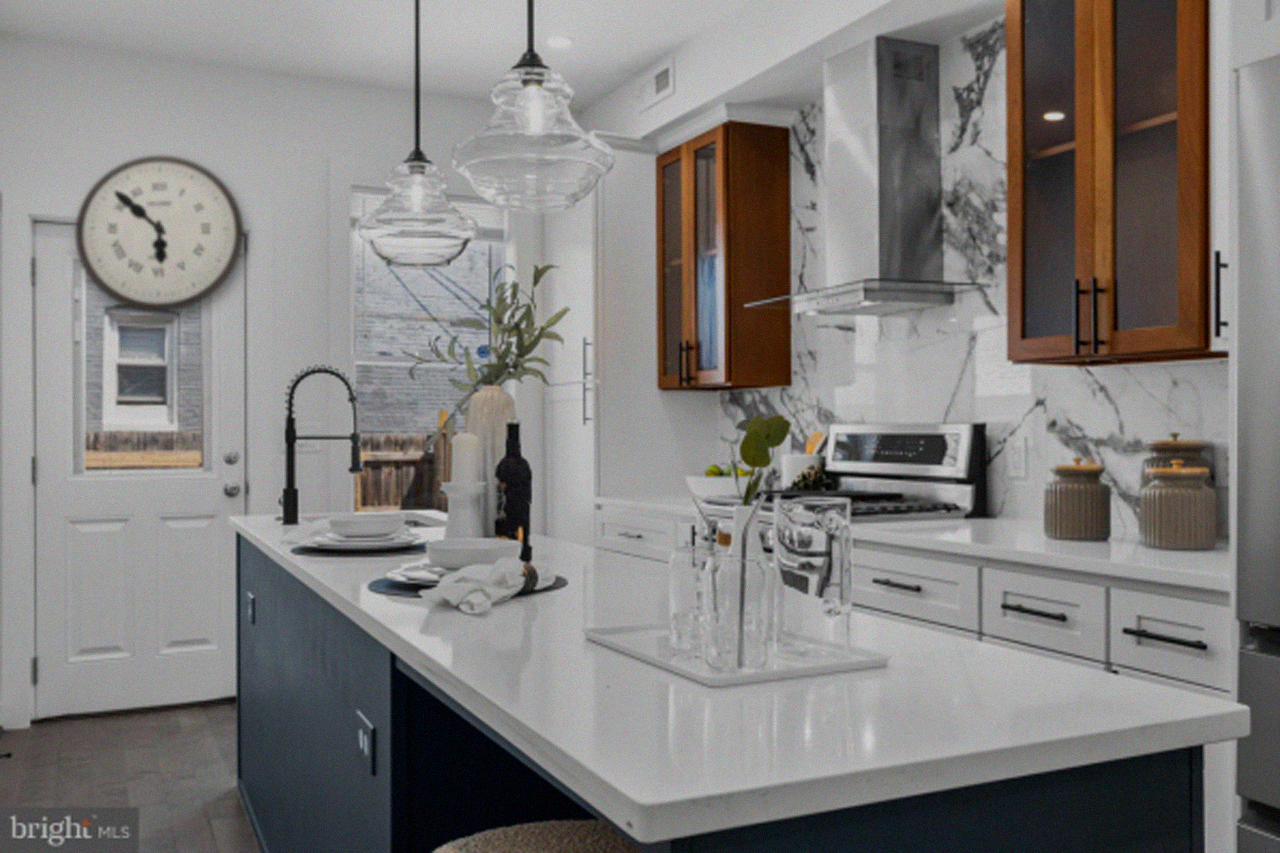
5:52
